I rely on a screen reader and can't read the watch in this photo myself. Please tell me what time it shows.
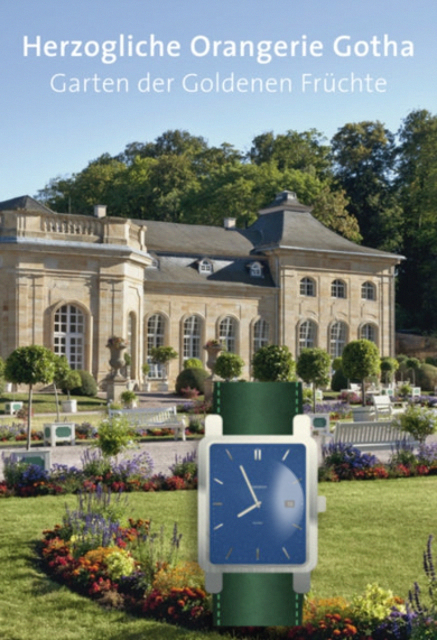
7:56
